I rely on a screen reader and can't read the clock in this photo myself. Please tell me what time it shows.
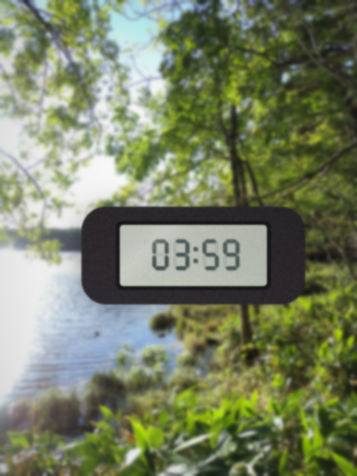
3:59
